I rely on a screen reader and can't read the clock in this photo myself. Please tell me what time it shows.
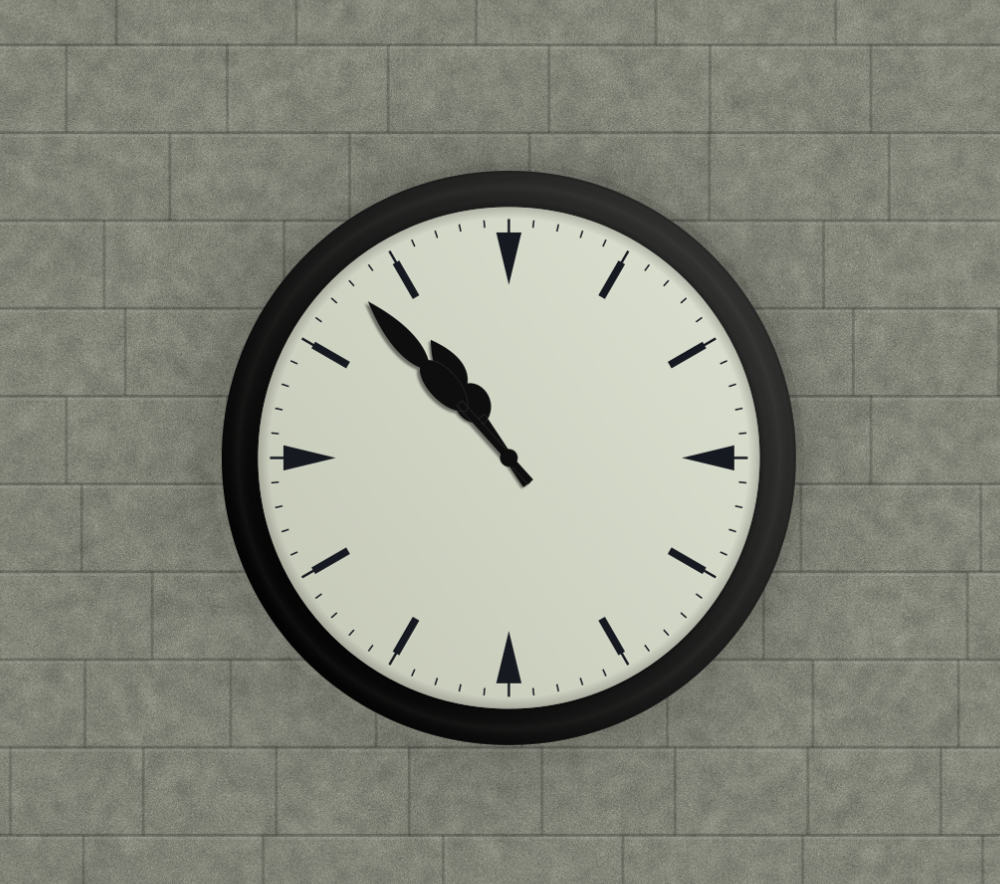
10:53
